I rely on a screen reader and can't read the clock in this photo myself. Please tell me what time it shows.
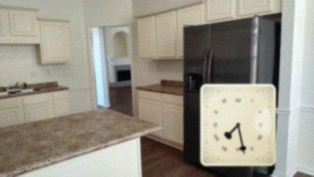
7:28
